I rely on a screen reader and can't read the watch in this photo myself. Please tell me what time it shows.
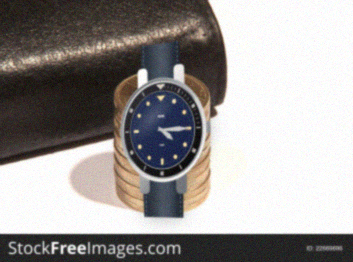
4:15
